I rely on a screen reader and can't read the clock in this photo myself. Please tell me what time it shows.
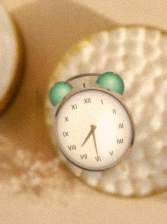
7:30
